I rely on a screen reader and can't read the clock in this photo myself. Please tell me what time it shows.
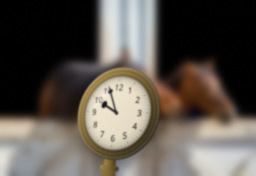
9:56
